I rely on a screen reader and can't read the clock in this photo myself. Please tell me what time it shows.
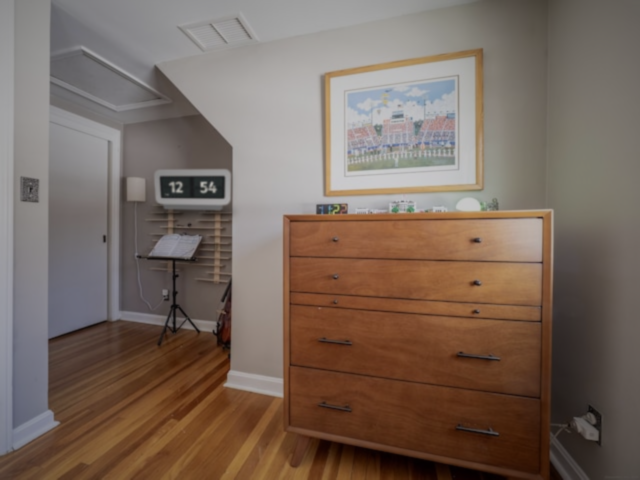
12:54
